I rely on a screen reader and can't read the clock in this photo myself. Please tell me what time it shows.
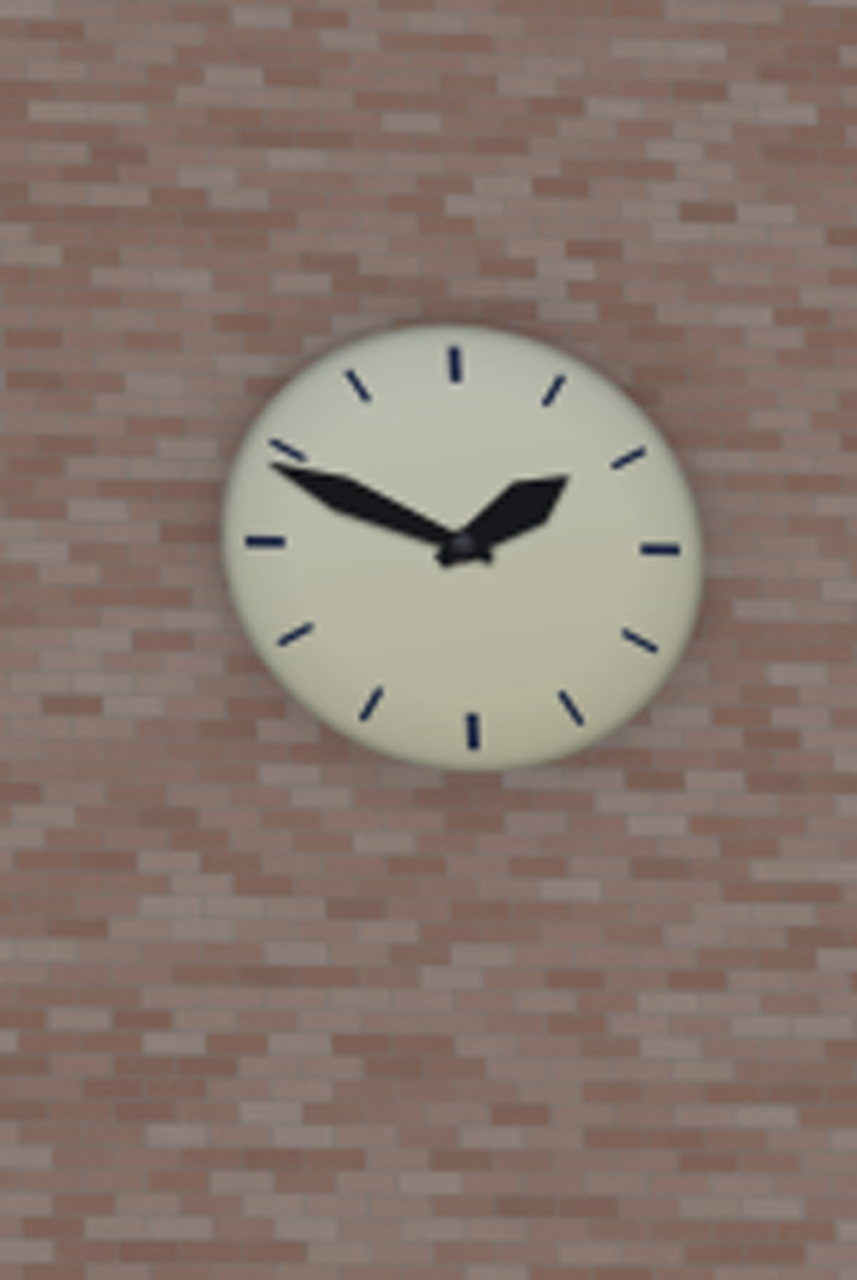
1:49
